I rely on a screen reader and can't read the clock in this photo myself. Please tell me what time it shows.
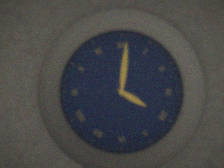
4:01
